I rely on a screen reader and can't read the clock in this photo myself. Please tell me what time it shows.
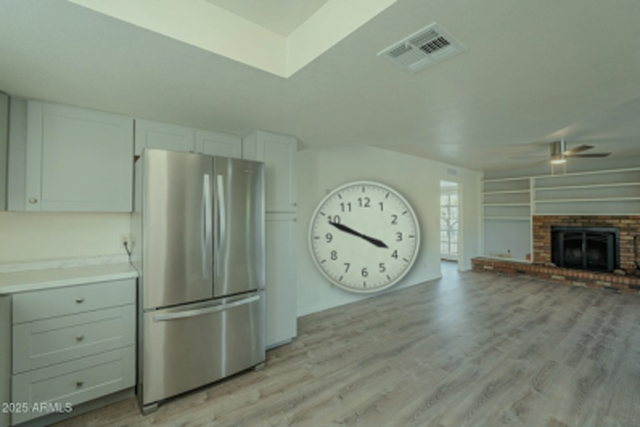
3:49
